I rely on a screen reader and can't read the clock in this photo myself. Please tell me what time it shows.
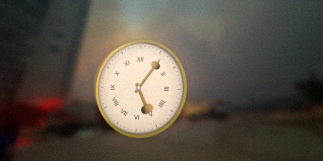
5:06
